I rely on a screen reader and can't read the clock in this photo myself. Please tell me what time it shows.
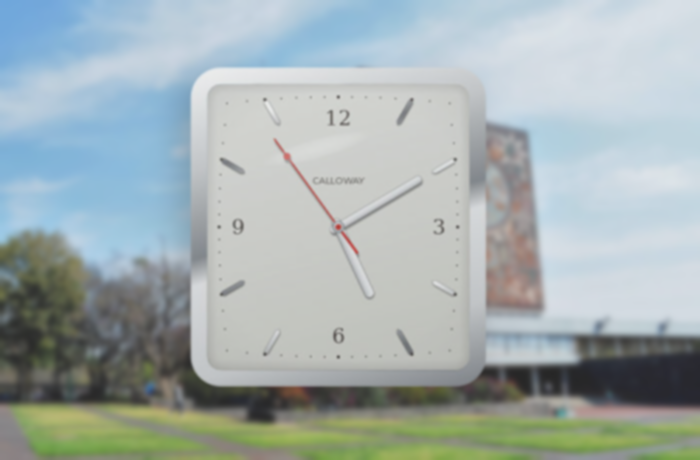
5:09:54
